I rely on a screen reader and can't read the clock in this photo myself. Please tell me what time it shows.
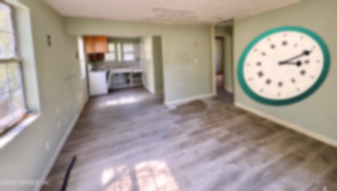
3:11
